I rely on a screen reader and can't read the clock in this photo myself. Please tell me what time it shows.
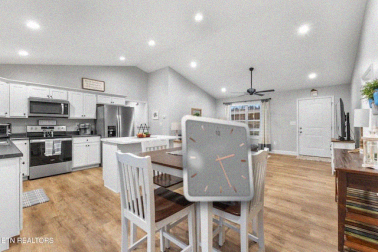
2:26
